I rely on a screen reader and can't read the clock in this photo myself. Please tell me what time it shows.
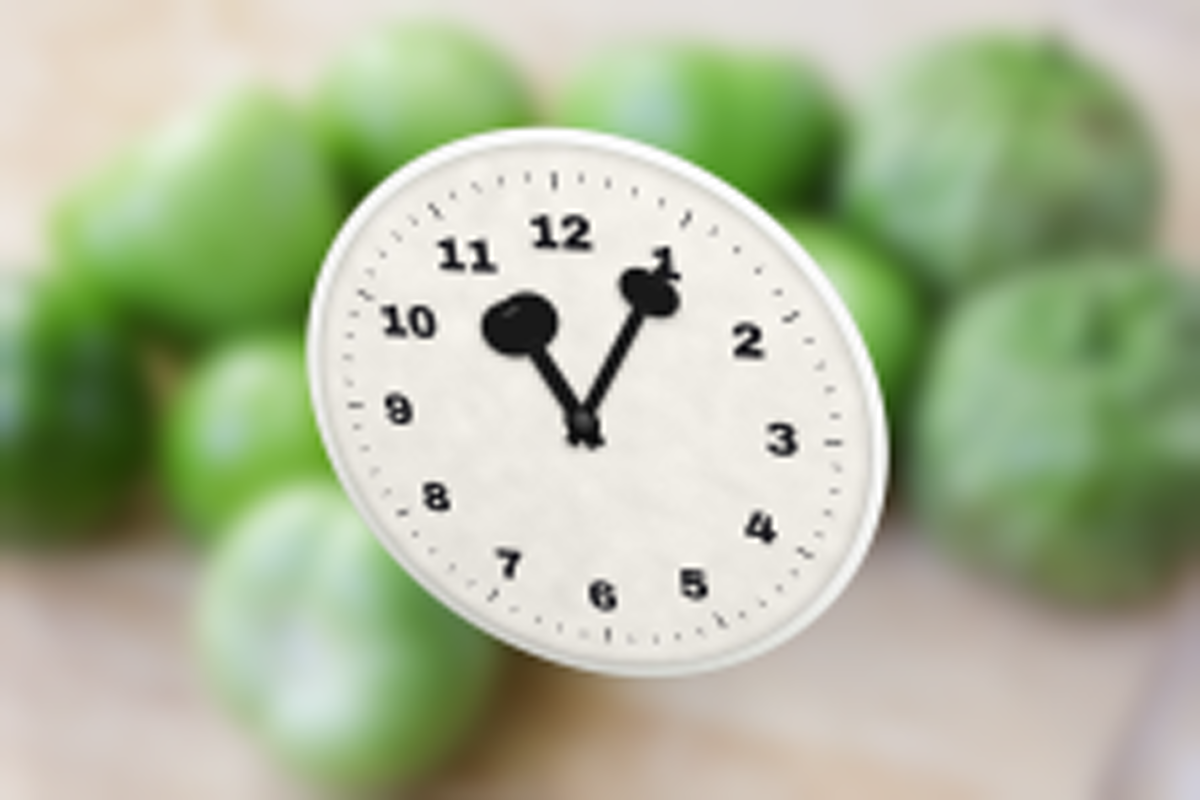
11:05
